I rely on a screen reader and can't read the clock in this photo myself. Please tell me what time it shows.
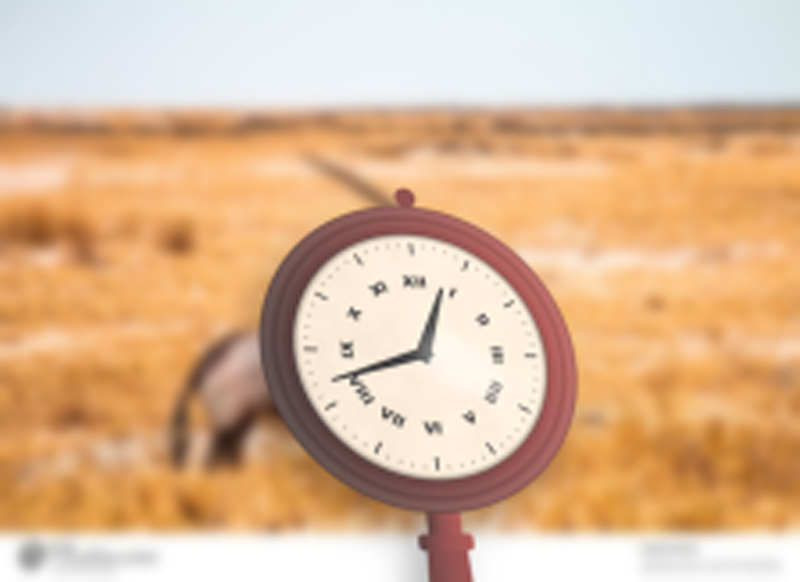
12:42
